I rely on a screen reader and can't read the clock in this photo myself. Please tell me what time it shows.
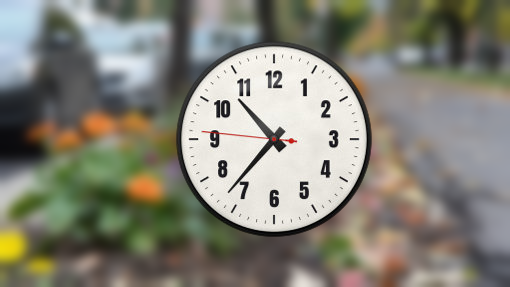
10:36:46
